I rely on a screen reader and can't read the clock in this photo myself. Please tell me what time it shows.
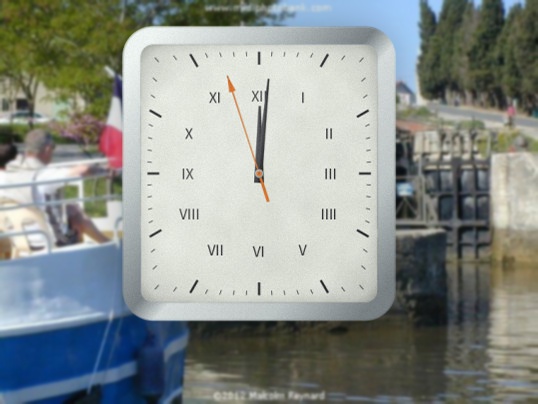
12:00:57
